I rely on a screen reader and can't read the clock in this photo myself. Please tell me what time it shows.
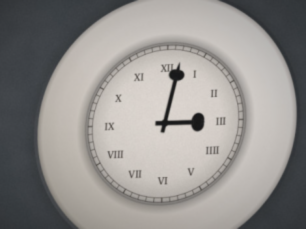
3:02
